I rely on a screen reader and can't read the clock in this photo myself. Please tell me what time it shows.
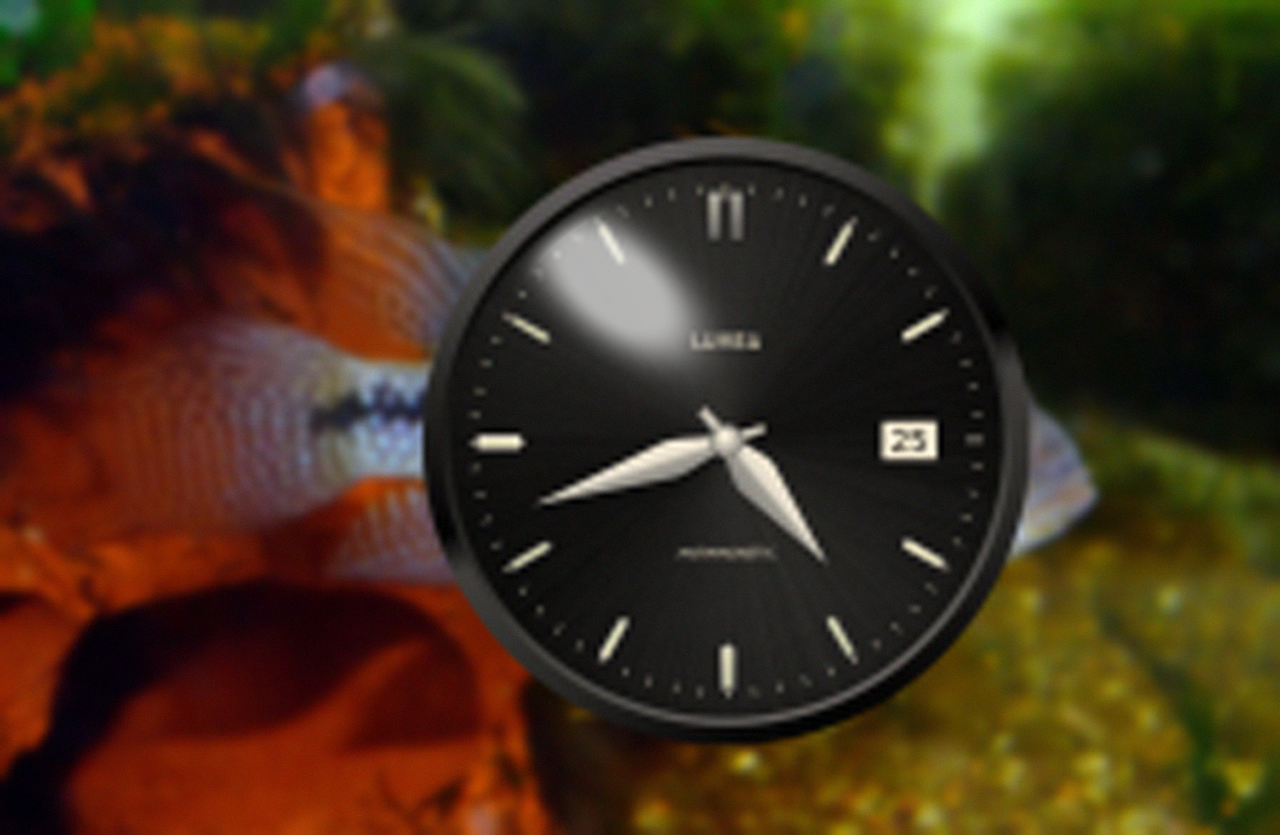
4:42
